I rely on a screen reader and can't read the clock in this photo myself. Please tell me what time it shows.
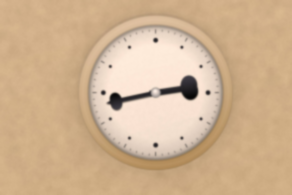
2:43
